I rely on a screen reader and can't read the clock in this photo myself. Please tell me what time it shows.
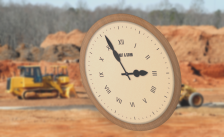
2:56
